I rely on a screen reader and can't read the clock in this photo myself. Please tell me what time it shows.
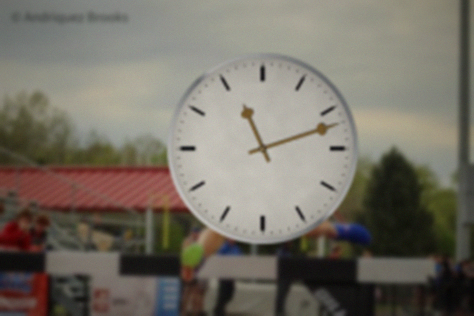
11:12
